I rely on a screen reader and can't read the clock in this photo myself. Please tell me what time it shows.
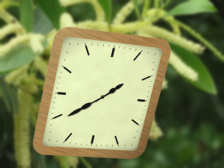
1:39
